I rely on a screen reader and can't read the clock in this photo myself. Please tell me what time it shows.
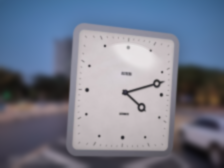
4:12
